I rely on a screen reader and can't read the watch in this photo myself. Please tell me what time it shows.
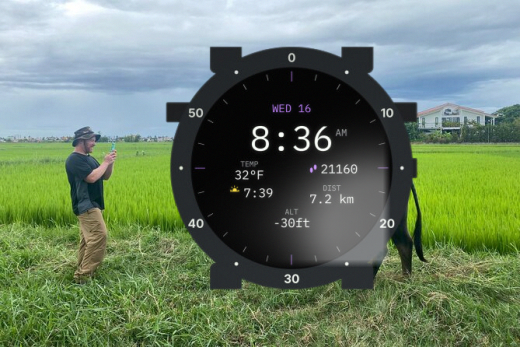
8:36
